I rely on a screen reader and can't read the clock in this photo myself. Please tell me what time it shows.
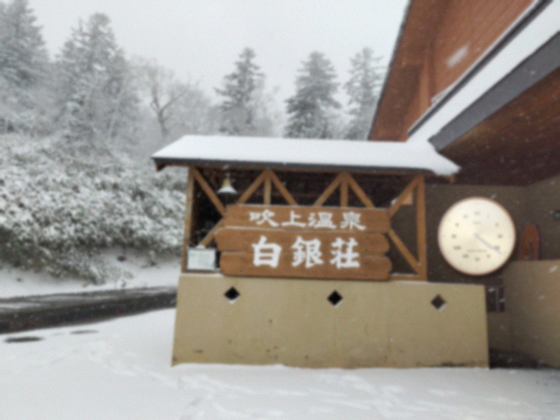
4:21
